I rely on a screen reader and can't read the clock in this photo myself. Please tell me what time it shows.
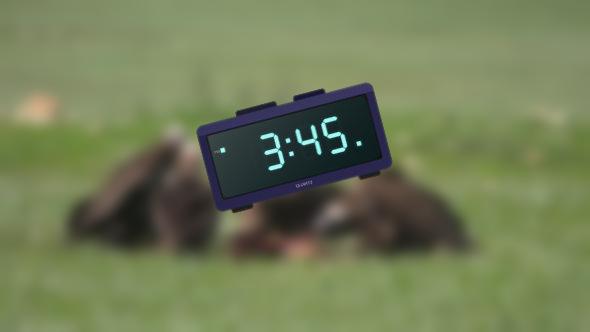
3:45
